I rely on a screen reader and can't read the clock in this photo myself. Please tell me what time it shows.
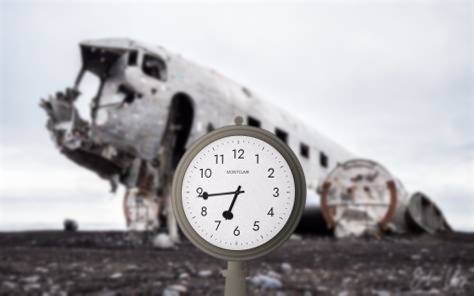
6:44
